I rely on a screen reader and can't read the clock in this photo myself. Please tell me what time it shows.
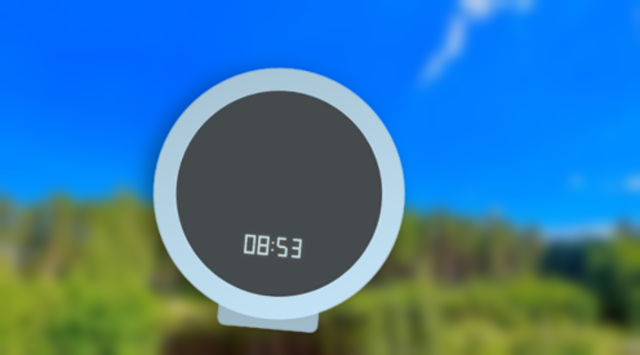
8:53
